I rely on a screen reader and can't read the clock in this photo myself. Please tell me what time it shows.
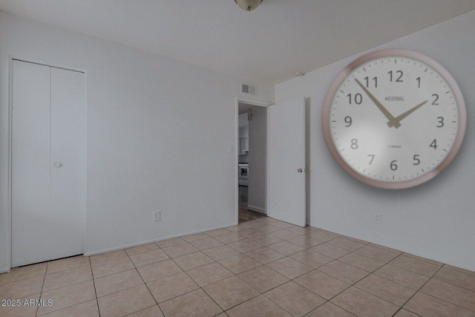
1:53
